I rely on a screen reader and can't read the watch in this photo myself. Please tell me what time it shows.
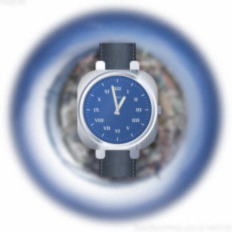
12:58
